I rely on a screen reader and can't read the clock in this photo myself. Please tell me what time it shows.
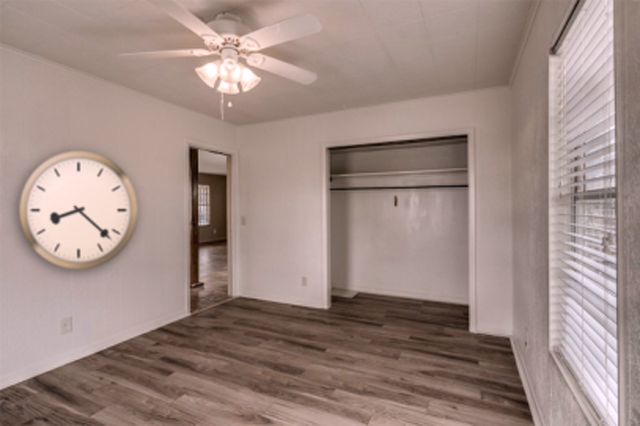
8:22
